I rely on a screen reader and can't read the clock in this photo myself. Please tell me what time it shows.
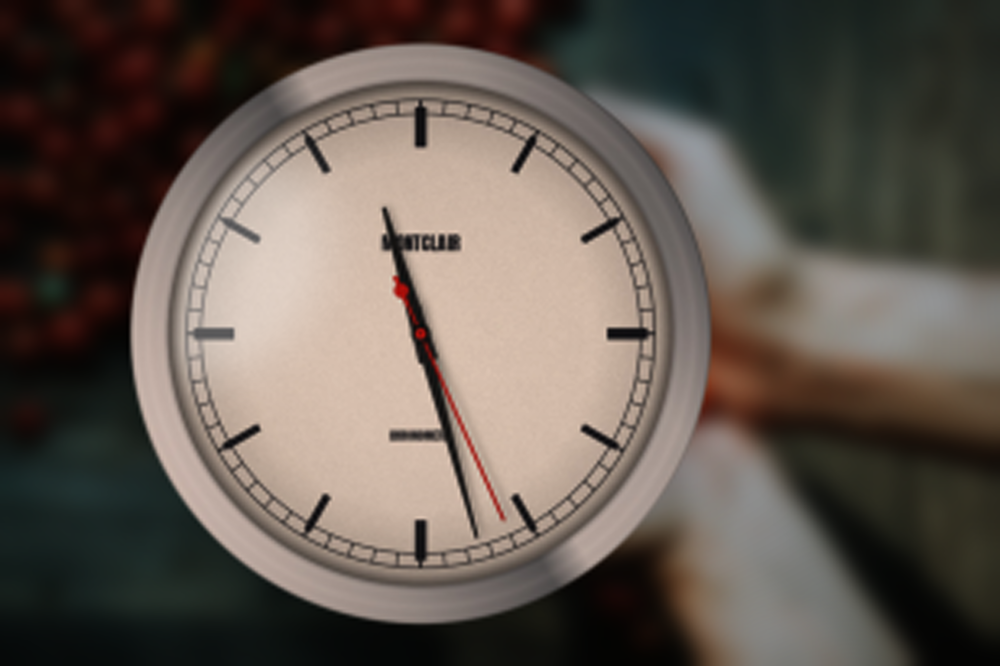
11:27:26
